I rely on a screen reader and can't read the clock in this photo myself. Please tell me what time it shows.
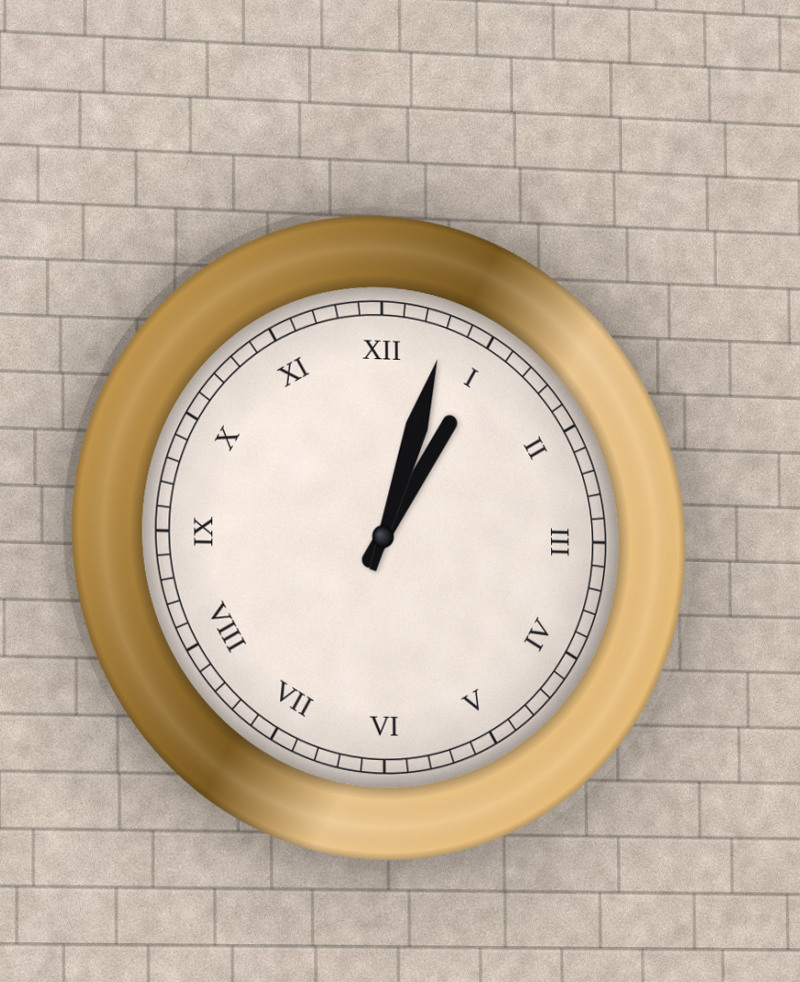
1:03
